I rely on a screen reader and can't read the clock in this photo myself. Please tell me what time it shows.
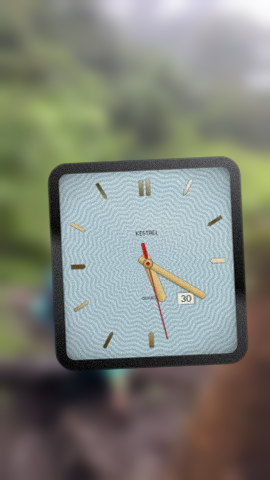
5:20:28
